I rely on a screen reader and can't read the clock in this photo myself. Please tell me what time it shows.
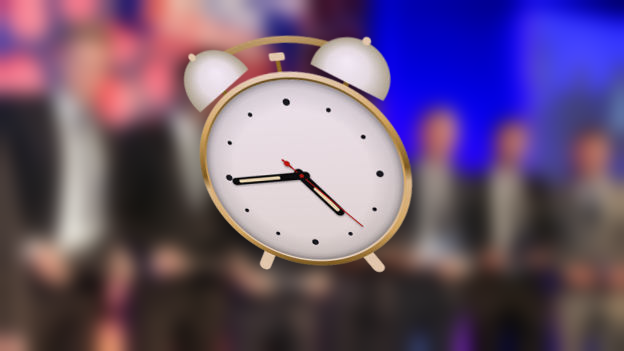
4:44:23
